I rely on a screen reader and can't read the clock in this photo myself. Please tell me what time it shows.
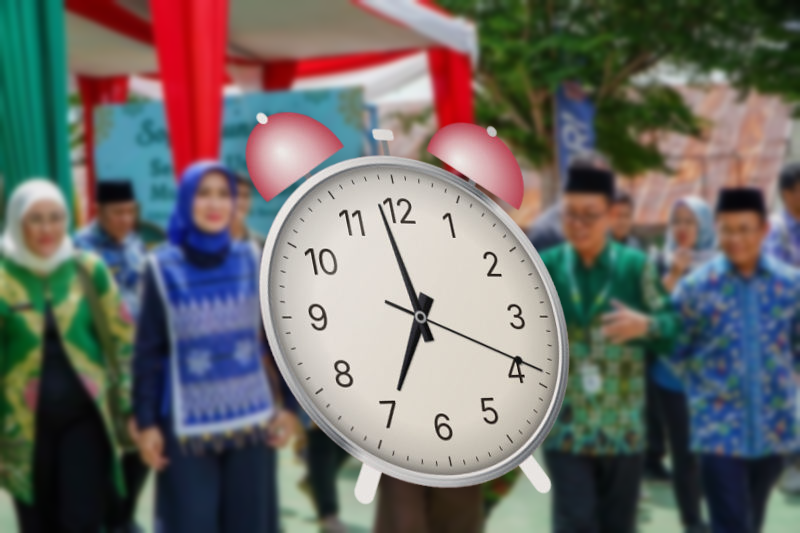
6:58:19
